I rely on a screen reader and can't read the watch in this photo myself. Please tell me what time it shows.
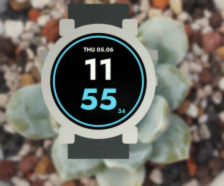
11:55
